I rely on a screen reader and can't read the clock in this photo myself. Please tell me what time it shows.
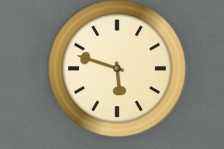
5:48
